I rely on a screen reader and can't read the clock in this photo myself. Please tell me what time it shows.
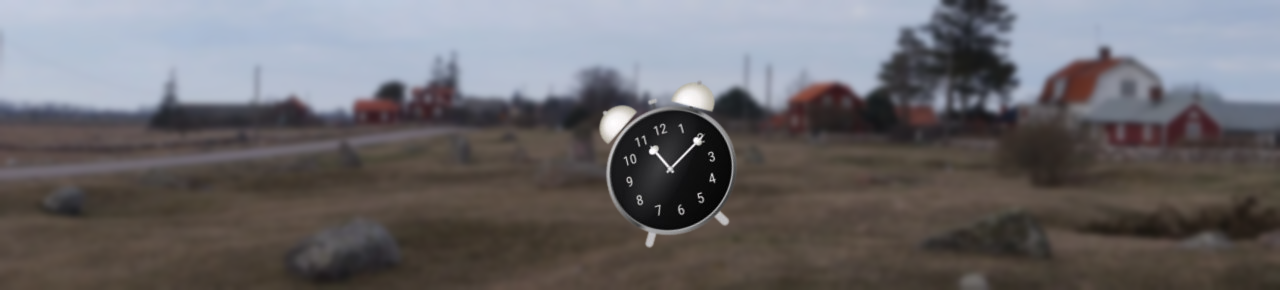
11:10
